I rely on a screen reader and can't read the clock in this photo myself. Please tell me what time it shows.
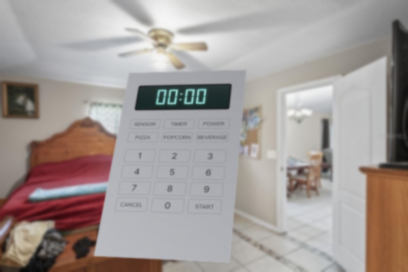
0:00
